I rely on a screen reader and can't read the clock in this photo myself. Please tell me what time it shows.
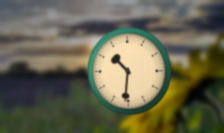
10:31
